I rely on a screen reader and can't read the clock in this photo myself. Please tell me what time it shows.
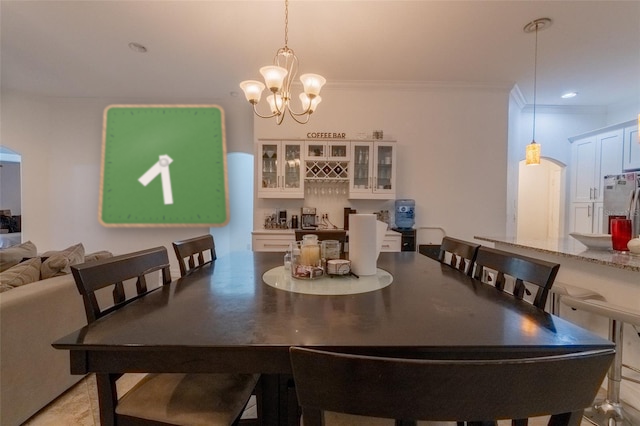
7:29
